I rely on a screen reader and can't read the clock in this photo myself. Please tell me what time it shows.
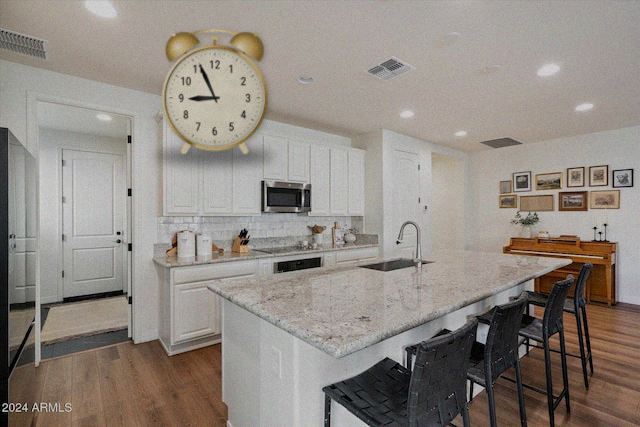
8:56
